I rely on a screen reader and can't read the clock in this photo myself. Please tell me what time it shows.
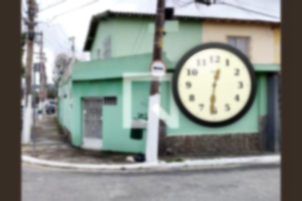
12:31
